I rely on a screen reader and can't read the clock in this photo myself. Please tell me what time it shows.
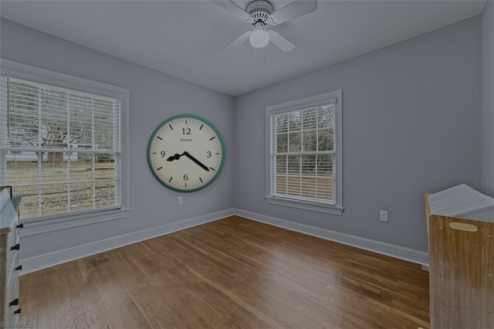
8:21
